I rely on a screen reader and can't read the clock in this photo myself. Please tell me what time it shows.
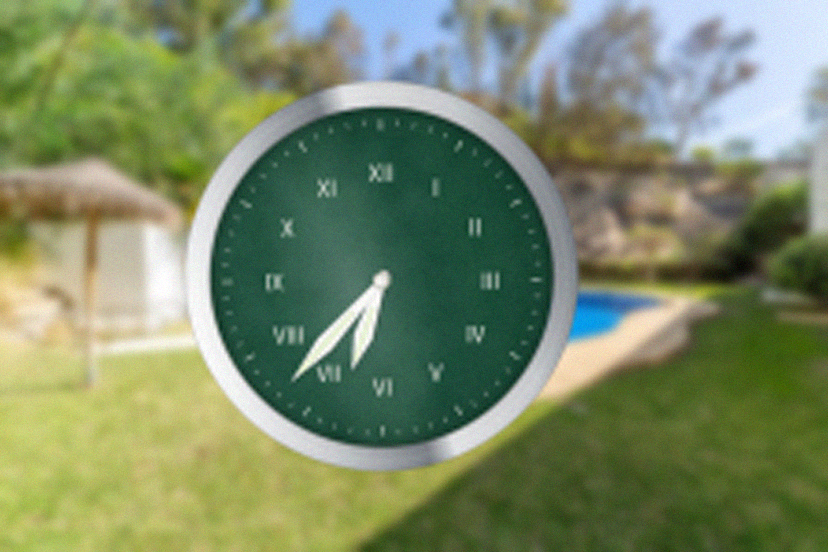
6:37
